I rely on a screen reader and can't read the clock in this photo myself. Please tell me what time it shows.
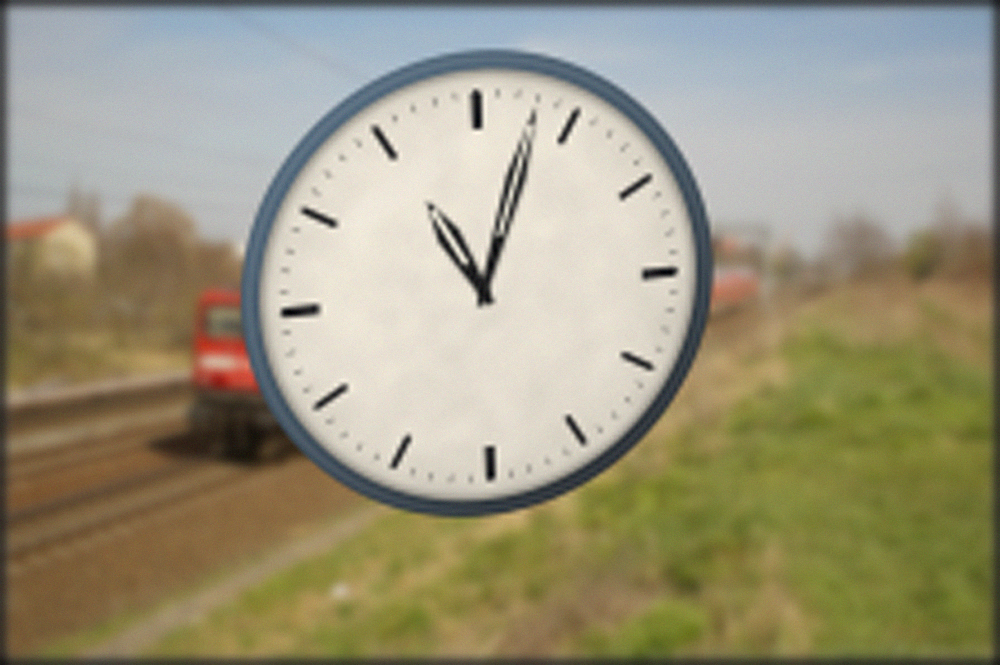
11:03
